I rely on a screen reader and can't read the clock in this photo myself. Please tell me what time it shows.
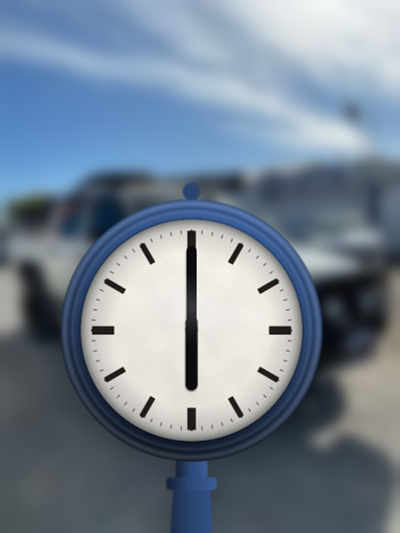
6:00
